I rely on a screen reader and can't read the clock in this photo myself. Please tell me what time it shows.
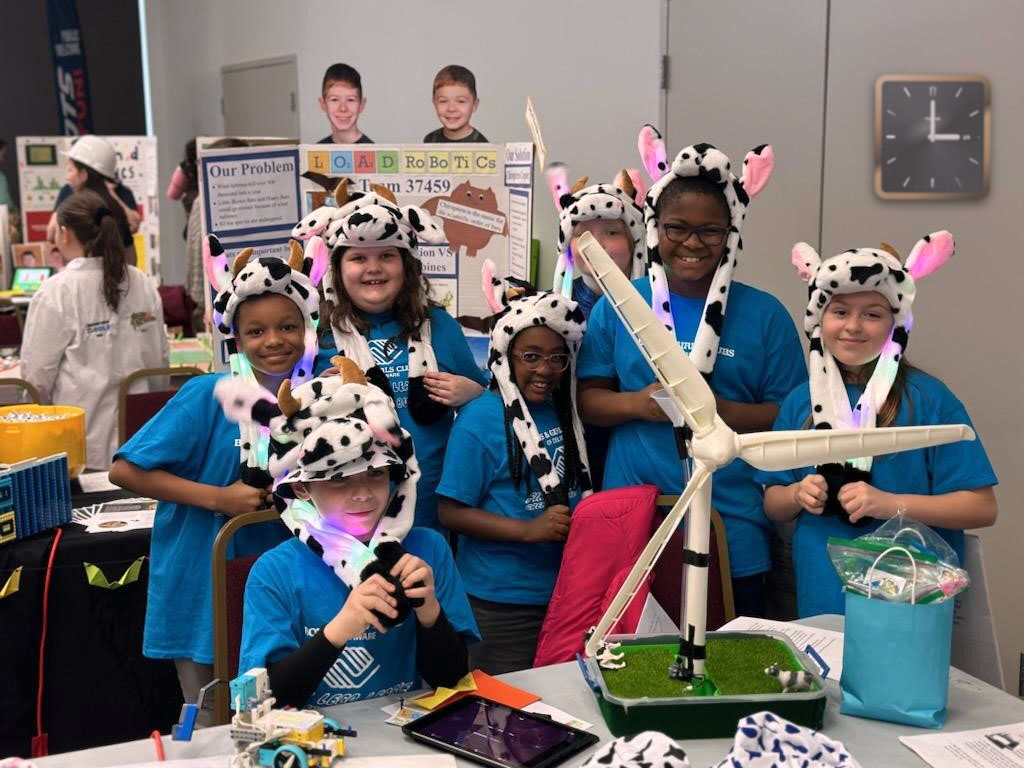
3:00
